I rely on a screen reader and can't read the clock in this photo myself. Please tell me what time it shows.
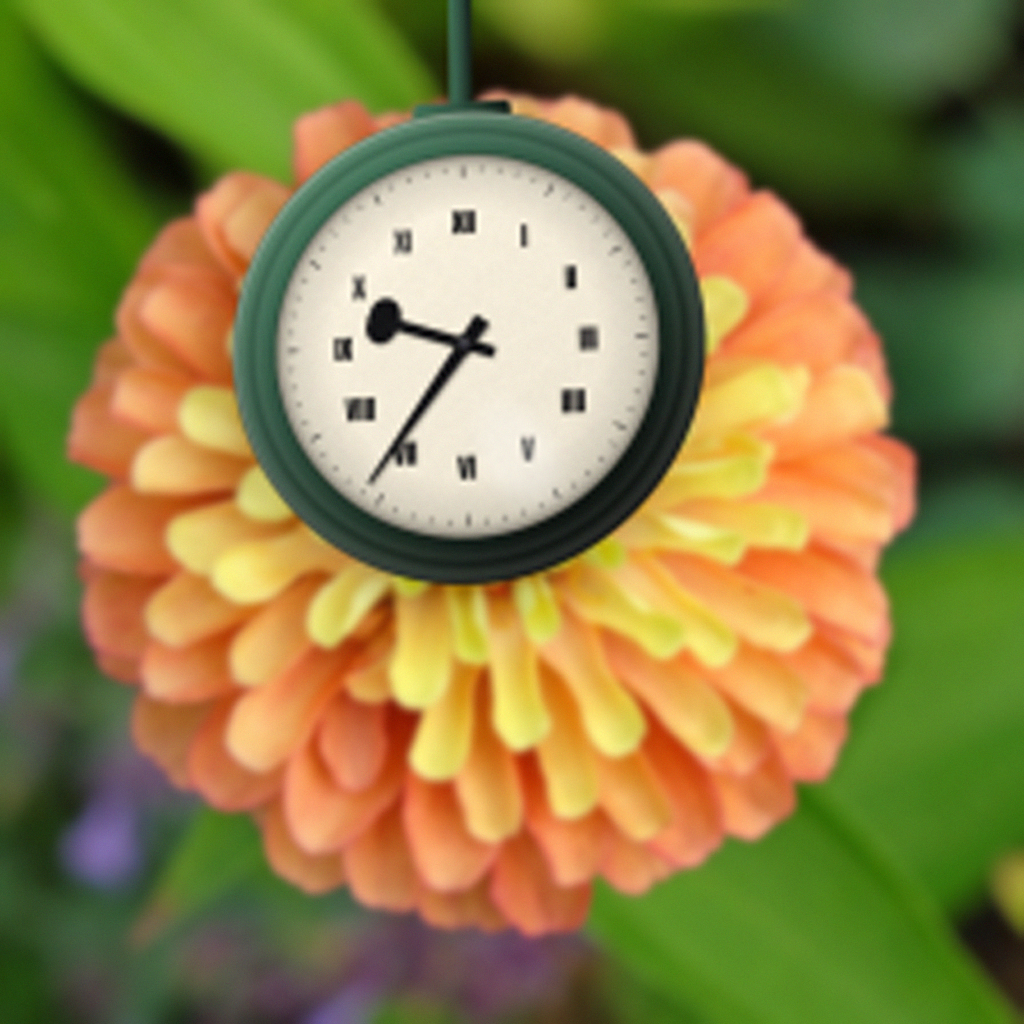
9:36
